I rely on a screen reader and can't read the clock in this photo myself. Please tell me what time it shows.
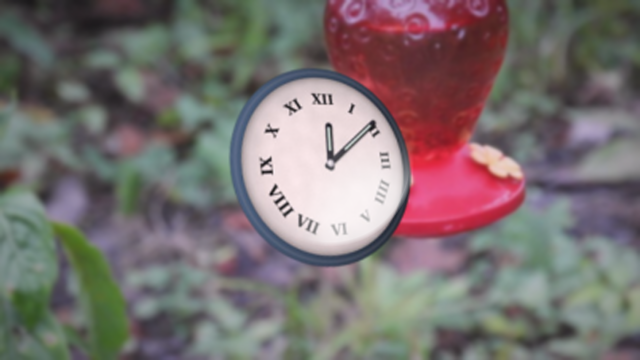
12:09
